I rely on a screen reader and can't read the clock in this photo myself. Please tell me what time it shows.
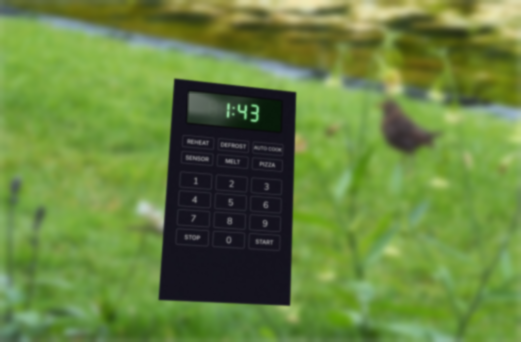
1:43
